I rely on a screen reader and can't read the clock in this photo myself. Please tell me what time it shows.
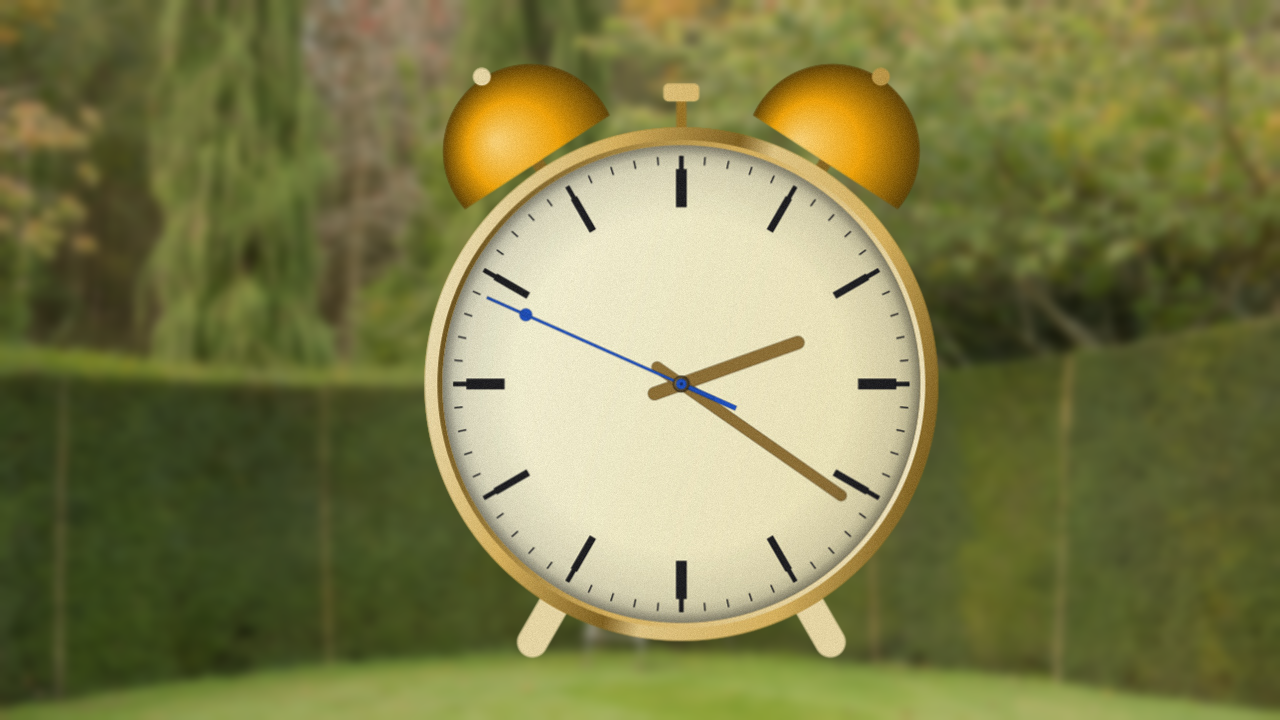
2:20:49
